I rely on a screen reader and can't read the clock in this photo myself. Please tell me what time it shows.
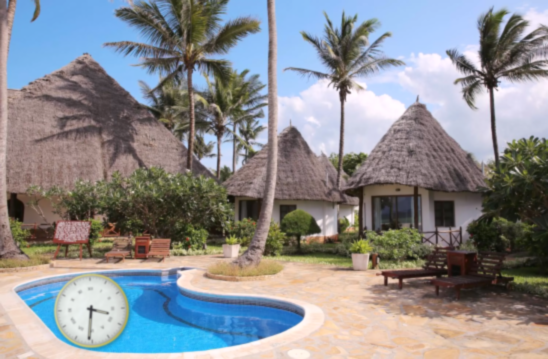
3:31
